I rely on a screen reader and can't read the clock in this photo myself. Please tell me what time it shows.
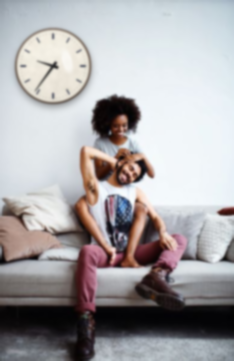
9:36
